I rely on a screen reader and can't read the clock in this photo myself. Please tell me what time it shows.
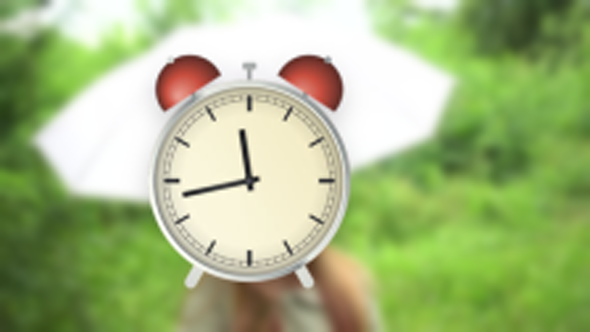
11:43
